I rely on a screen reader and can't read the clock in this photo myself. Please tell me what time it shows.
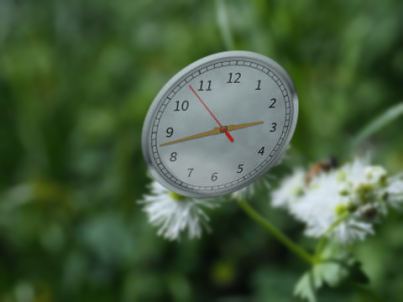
2:42:53
